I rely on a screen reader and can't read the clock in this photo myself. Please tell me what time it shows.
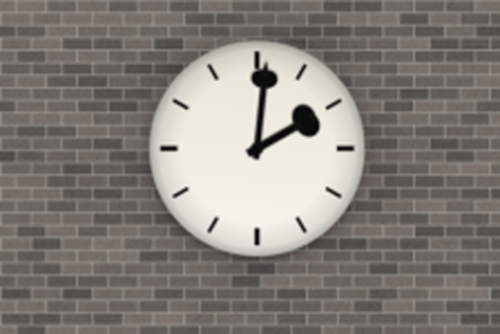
2:01
